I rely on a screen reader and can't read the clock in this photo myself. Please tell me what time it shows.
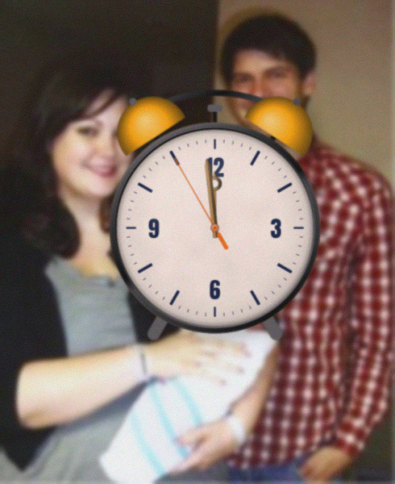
11:58:55
